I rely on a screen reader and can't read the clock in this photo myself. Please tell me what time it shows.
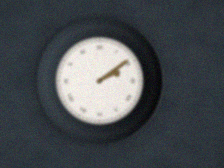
2:09
